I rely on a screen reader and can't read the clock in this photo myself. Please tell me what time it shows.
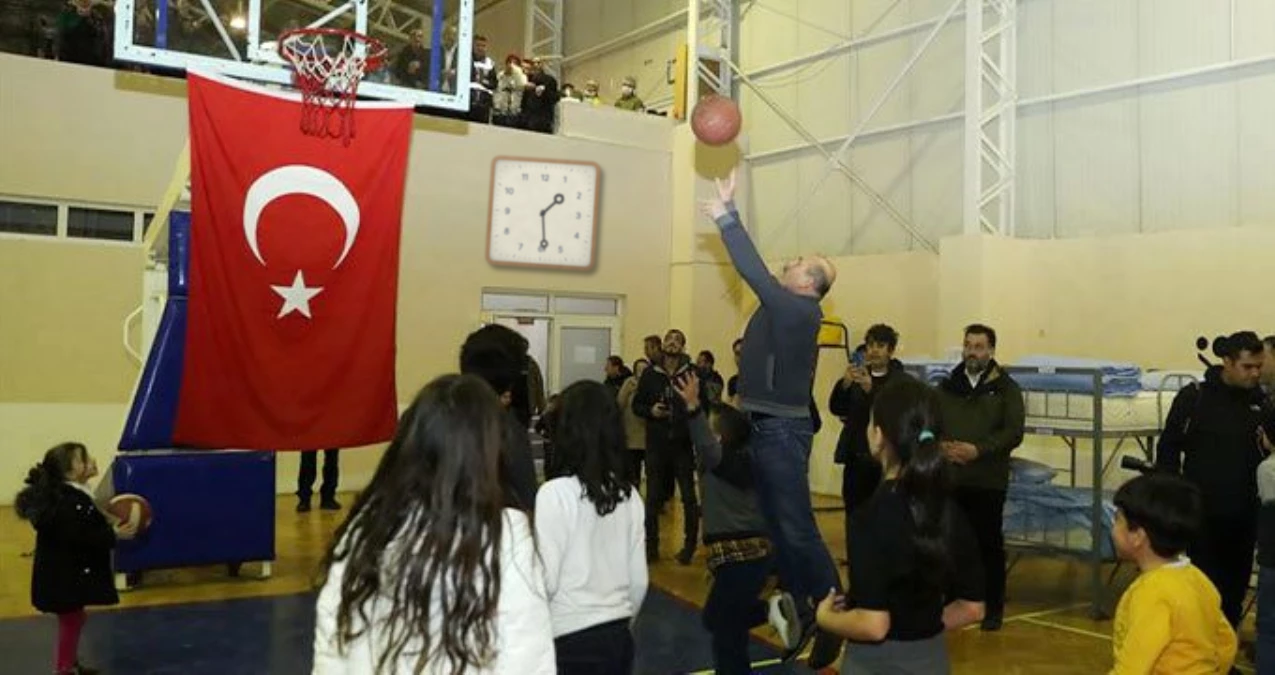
1:29
